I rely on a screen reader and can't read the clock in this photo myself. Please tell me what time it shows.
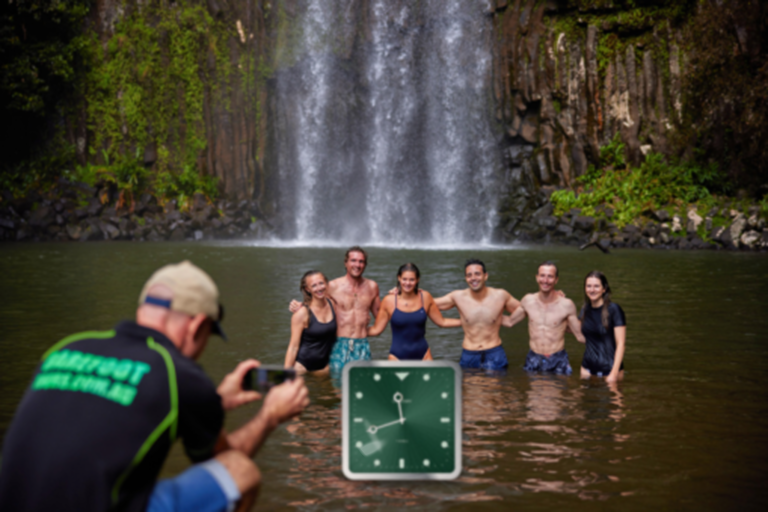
11:42
